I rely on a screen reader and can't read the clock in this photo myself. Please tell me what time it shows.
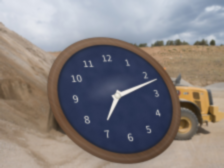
7:12
